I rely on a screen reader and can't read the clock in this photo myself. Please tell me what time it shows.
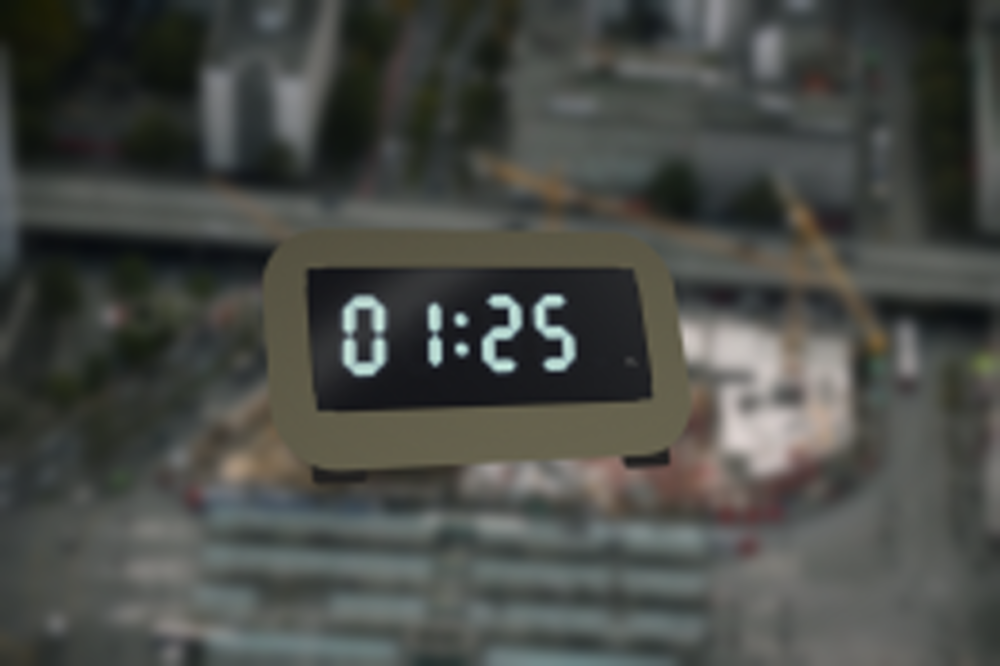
1:25
